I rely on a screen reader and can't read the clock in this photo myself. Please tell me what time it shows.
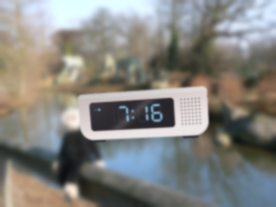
7:16
